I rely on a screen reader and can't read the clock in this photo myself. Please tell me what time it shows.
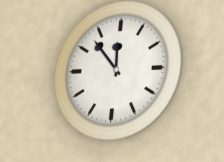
11:53
